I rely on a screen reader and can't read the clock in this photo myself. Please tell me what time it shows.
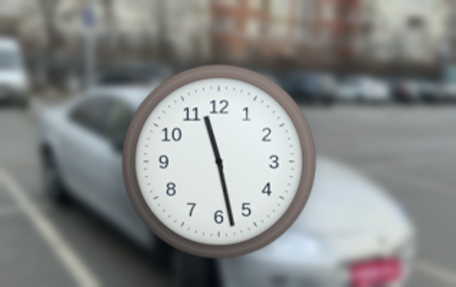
11:28
